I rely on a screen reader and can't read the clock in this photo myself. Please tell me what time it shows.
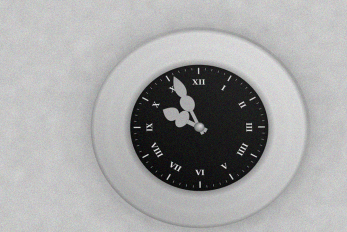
9:56
